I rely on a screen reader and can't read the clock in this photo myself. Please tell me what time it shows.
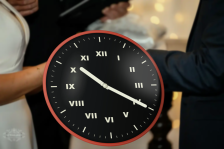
10:20
